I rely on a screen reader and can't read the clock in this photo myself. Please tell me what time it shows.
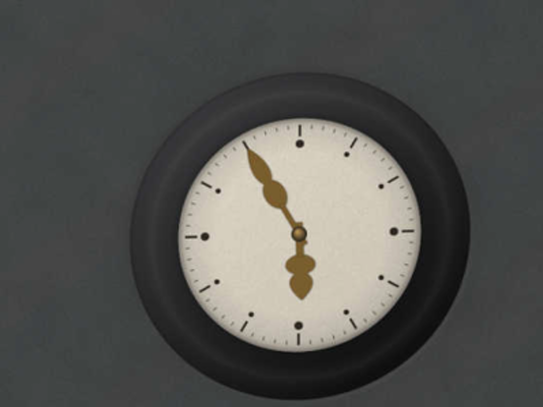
5:55
